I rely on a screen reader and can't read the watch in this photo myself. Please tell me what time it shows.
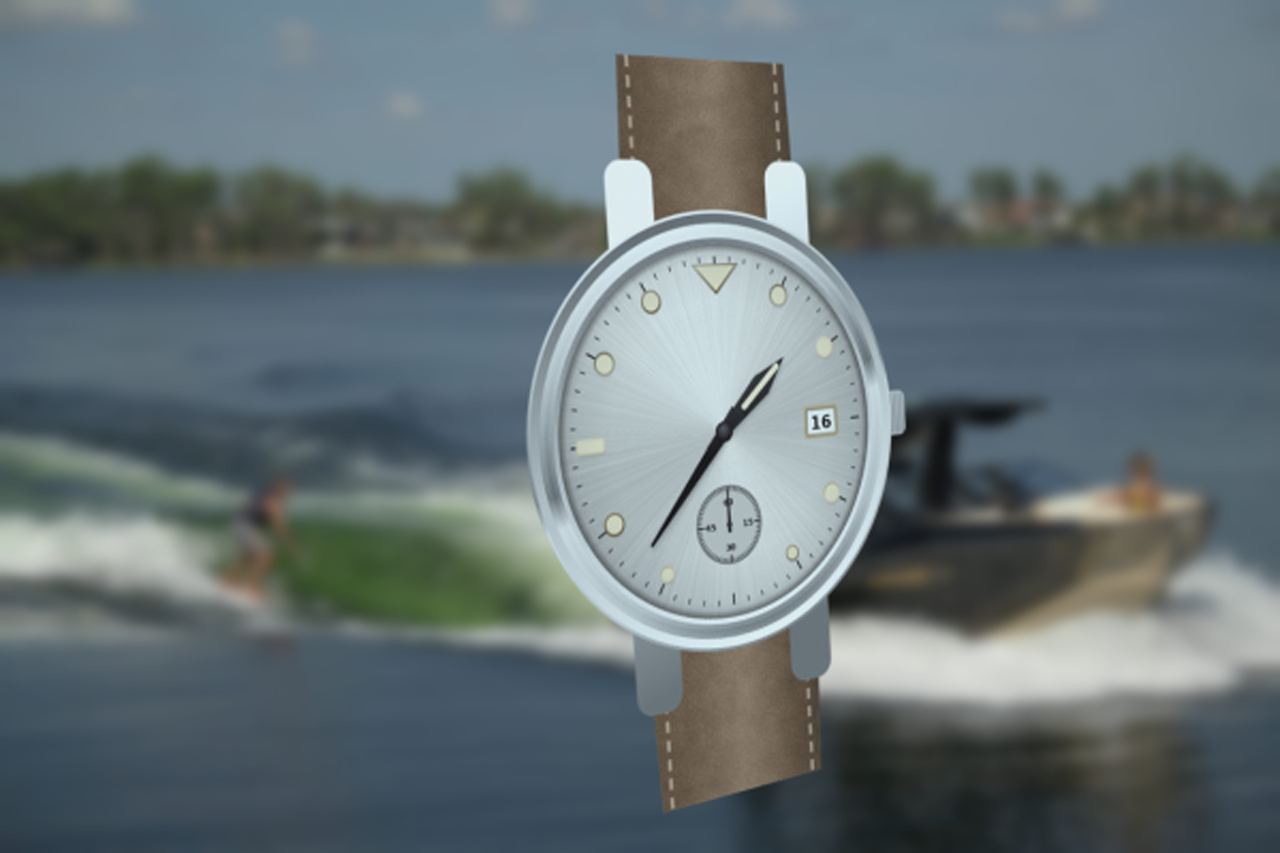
1:37
